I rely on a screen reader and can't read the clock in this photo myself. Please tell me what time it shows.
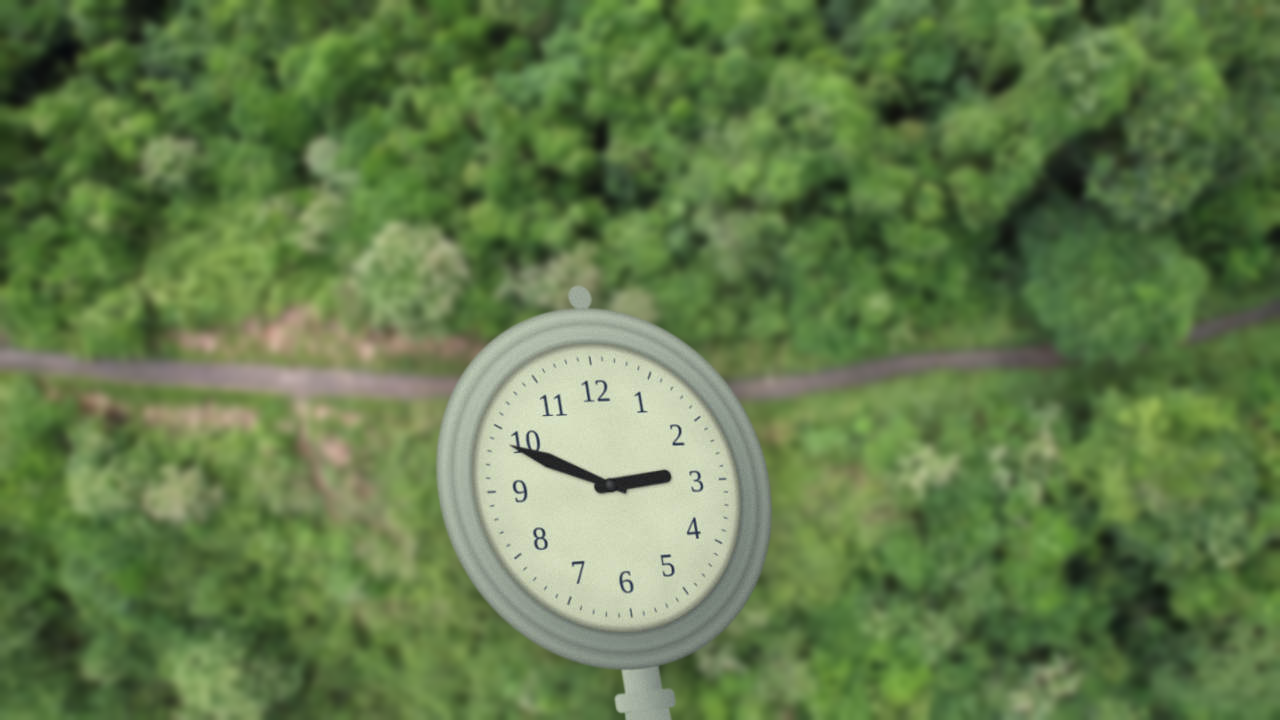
2:49
